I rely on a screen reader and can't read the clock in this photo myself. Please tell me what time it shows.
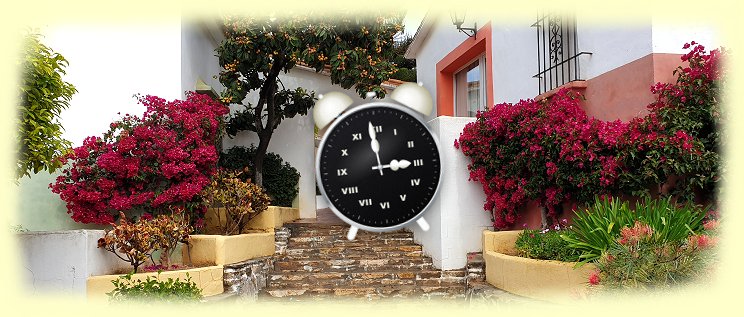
2:59
